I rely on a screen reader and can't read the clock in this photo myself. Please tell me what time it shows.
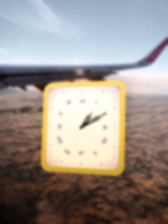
1:10
